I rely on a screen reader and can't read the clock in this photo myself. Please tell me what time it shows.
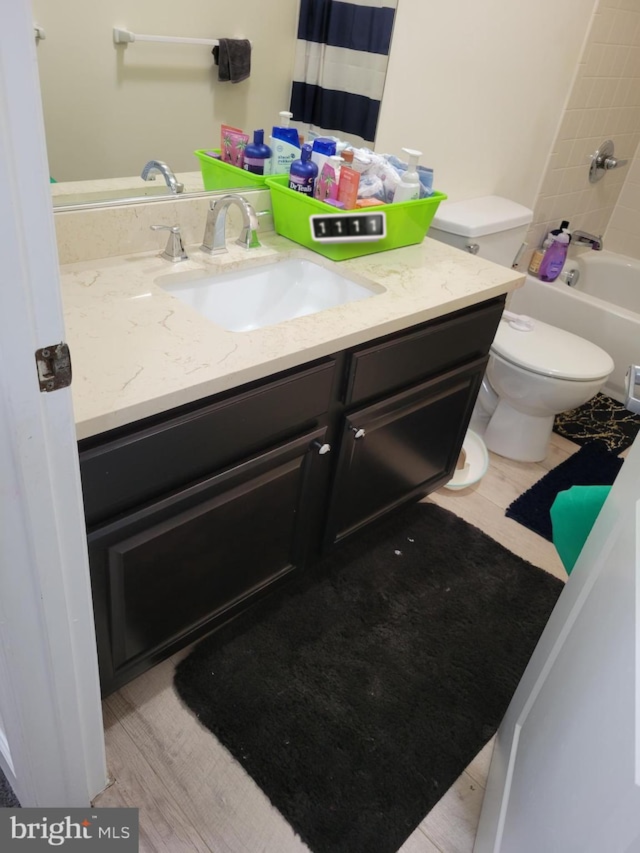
11:11
